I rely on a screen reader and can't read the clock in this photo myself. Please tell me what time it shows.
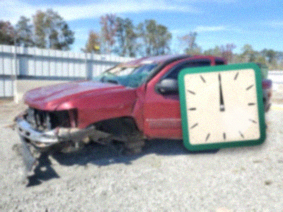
12:00
